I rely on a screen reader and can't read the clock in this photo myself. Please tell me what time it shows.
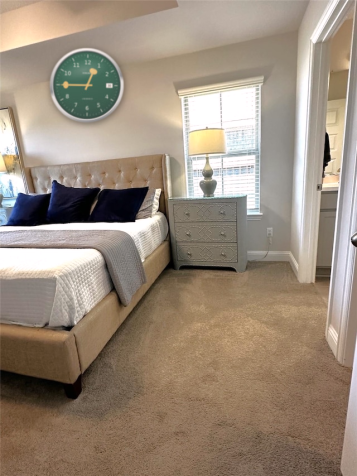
12:45
